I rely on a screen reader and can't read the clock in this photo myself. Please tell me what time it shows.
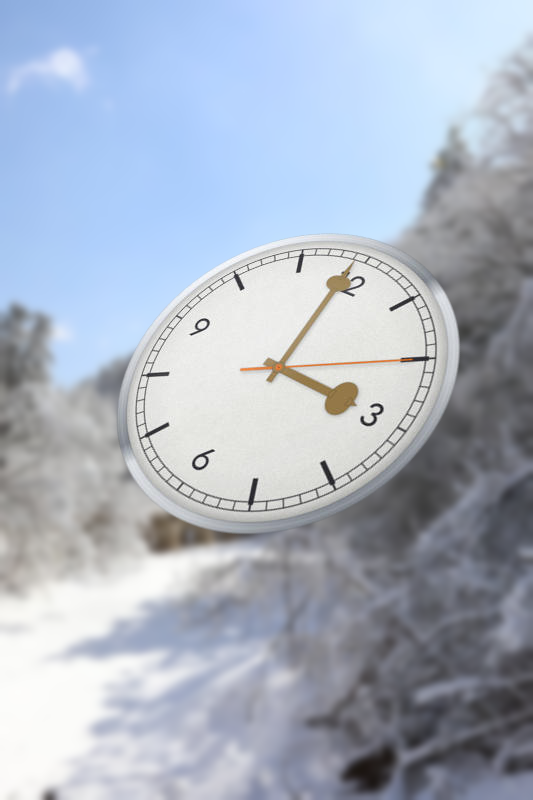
2:59:10
